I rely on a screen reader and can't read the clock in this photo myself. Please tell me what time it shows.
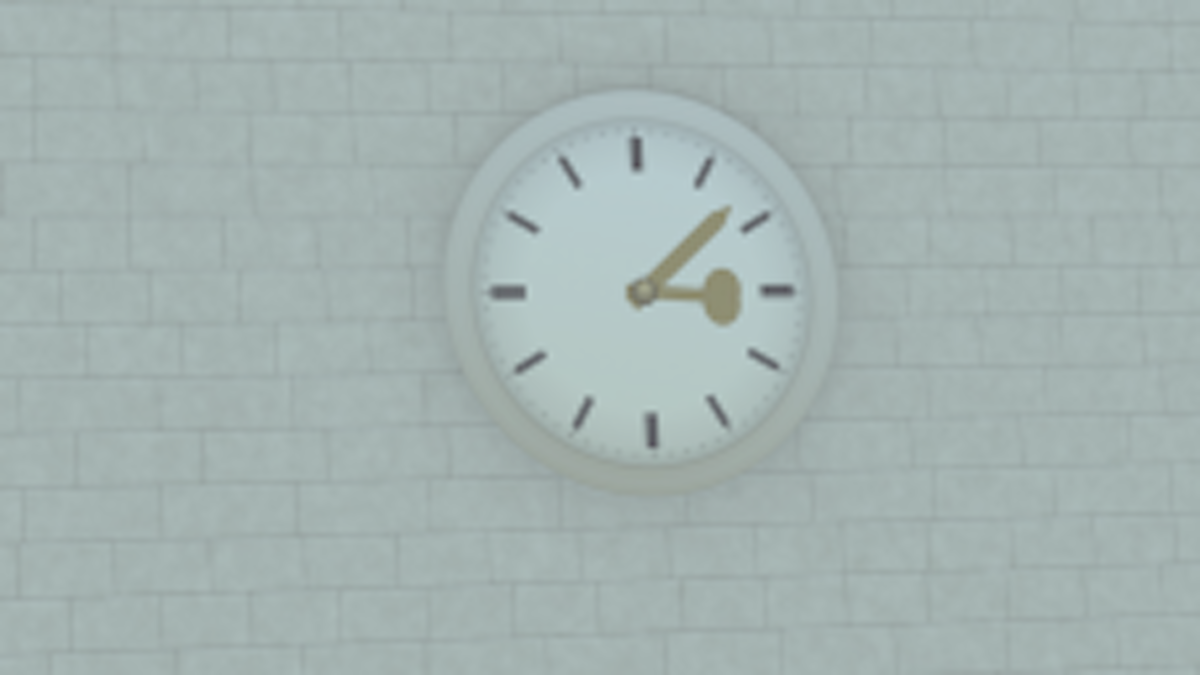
3:08
